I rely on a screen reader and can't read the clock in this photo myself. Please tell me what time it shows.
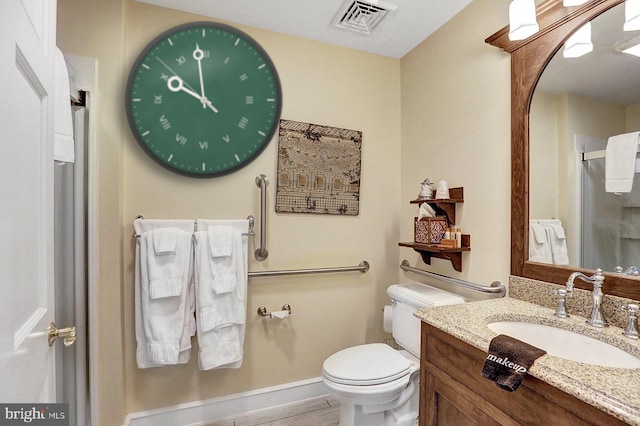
9:58:52
